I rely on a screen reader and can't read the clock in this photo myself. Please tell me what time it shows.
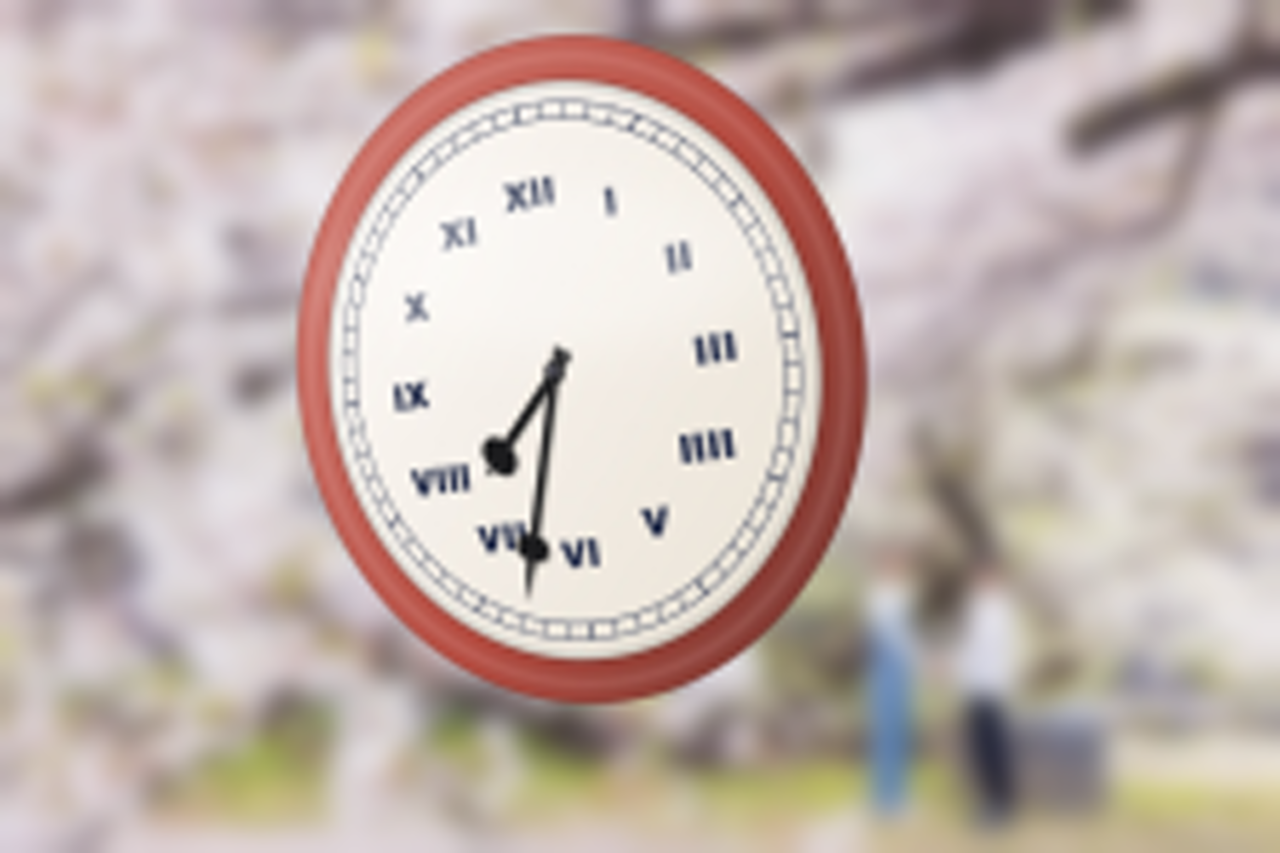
7:33
